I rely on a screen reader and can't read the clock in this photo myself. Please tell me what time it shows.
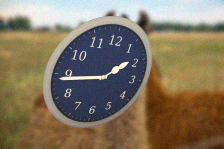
1:44
